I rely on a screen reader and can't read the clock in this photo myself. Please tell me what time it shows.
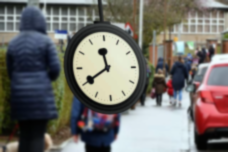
11:40
